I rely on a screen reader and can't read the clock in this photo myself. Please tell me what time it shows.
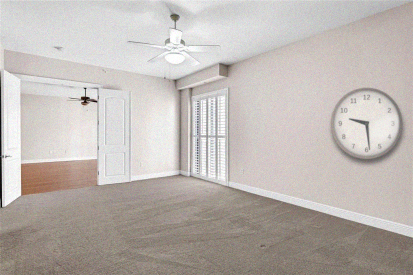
9:29
